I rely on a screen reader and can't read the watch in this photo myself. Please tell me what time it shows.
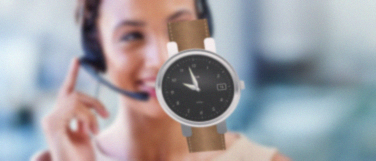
9:58
